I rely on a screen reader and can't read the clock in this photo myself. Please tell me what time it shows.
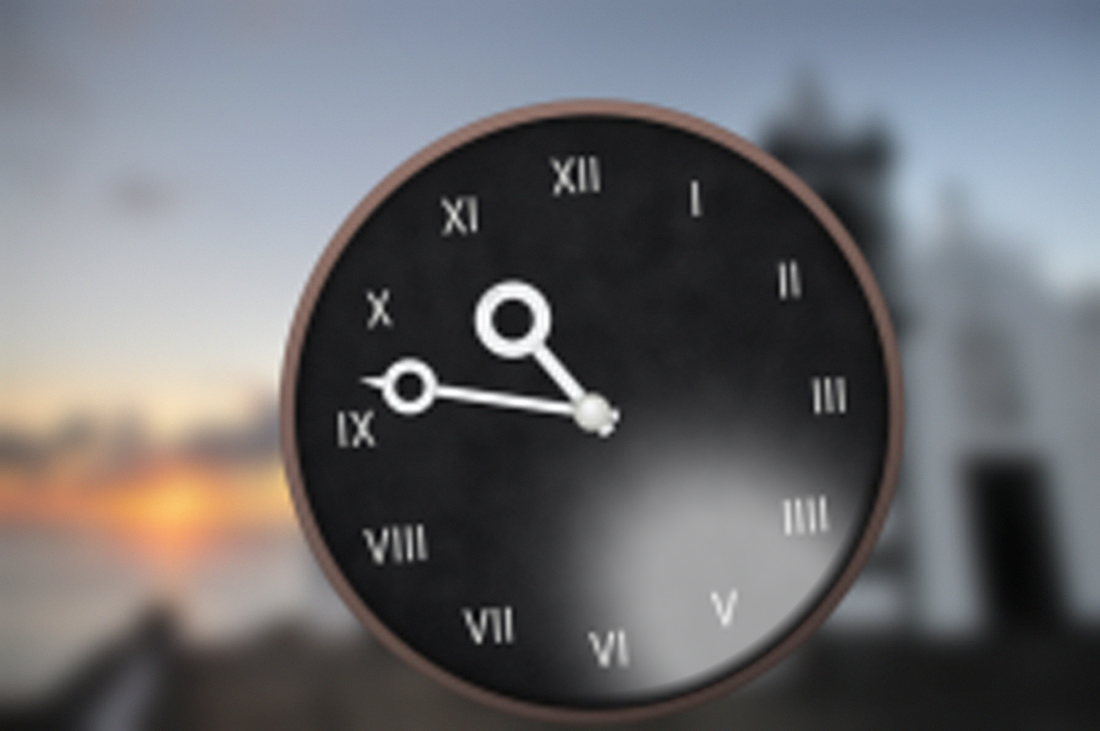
10:47
